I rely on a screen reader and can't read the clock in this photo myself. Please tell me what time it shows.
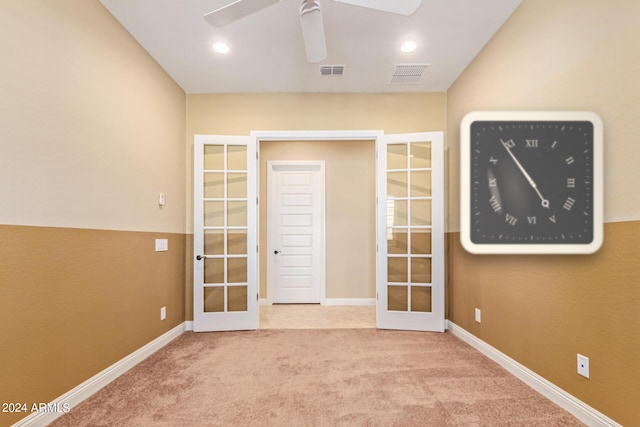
4:54
